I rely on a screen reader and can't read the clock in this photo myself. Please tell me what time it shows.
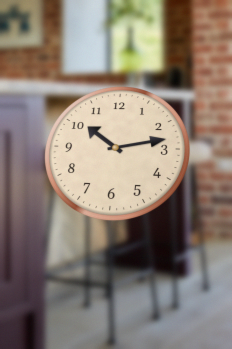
10:13
